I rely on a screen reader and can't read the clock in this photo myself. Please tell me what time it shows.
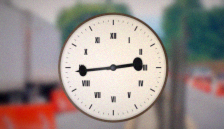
2:44
